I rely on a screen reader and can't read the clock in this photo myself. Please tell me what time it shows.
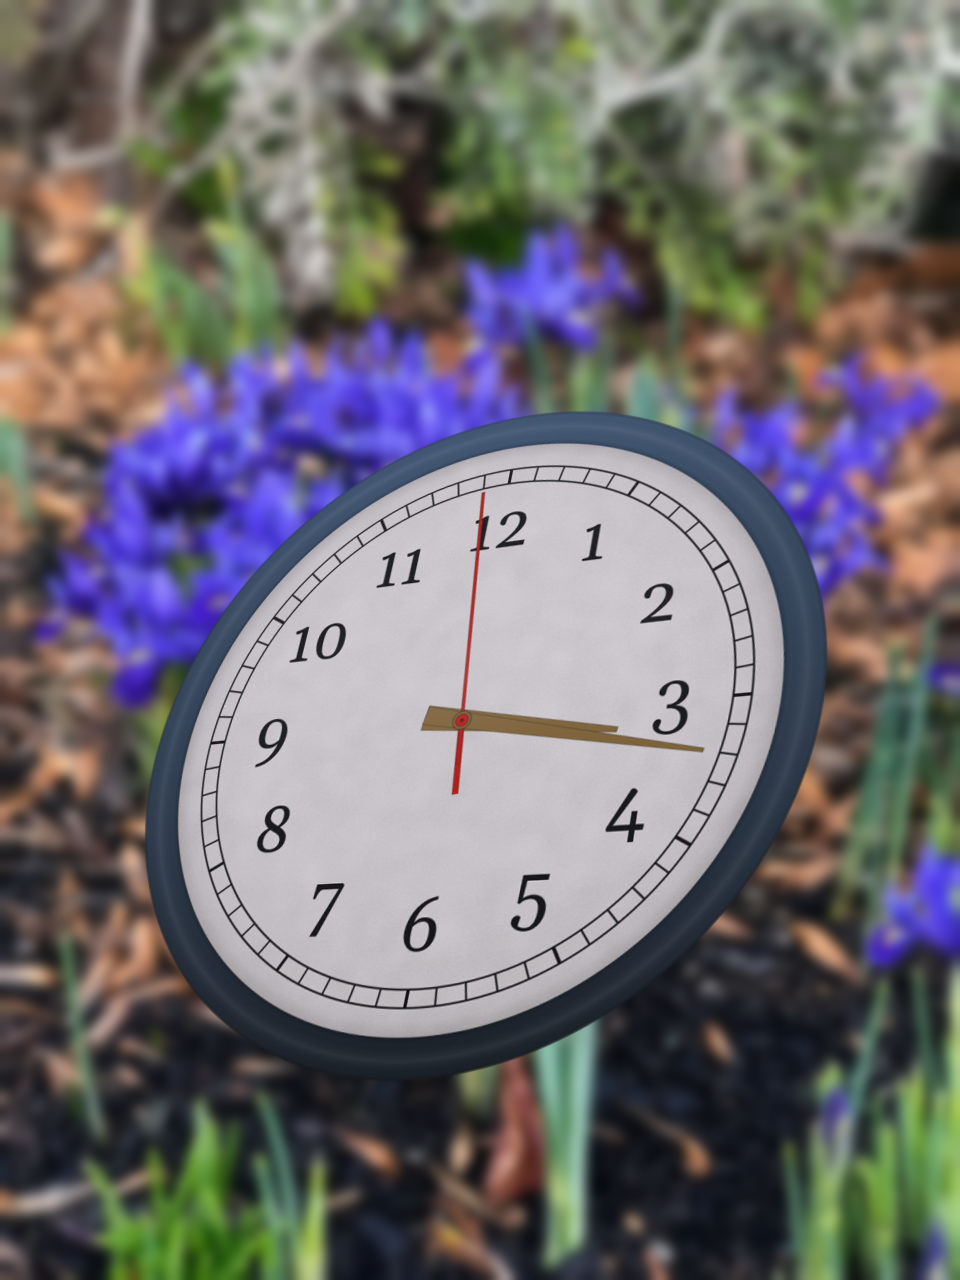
3:16:59
